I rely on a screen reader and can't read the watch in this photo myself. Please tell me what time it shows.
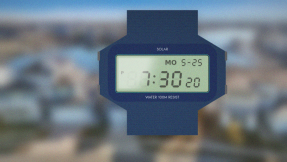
7:30:20
